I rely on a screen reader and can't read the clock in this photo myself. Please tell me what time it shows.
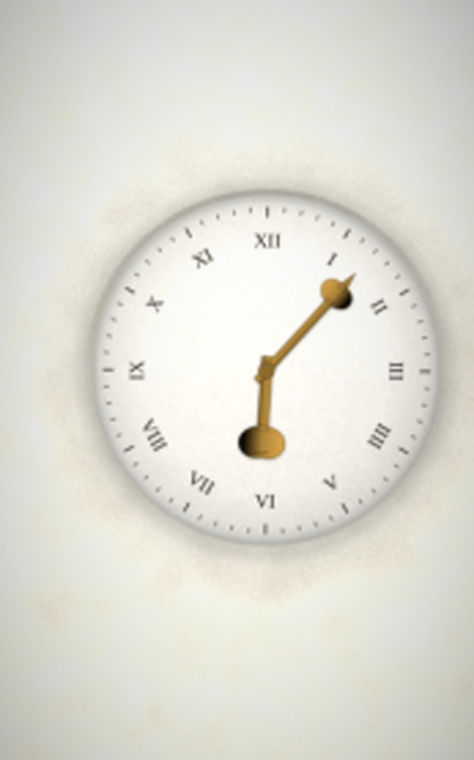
6:07
